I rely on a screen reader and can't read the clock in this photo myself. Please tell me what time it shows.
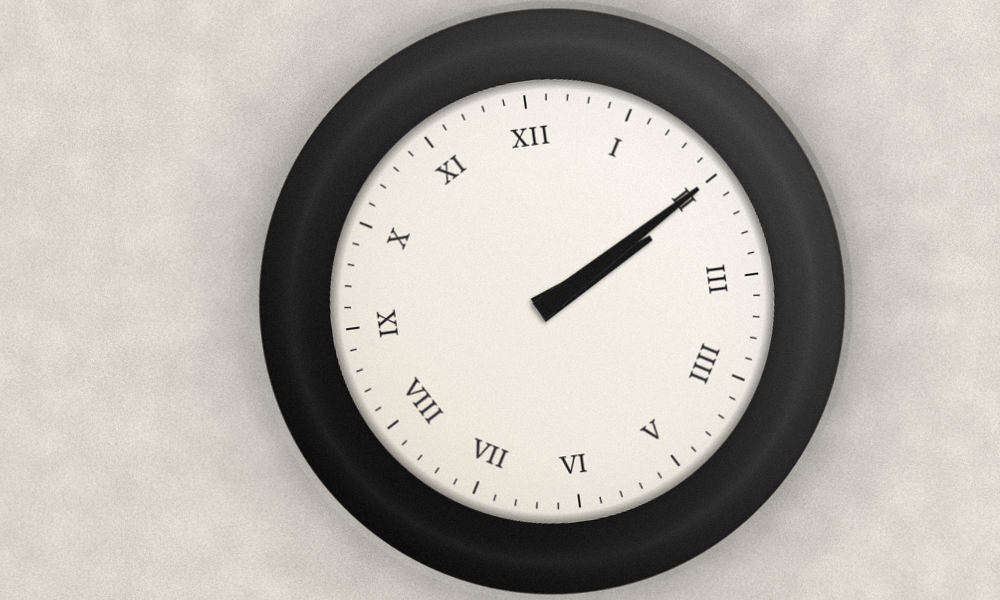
2:10
